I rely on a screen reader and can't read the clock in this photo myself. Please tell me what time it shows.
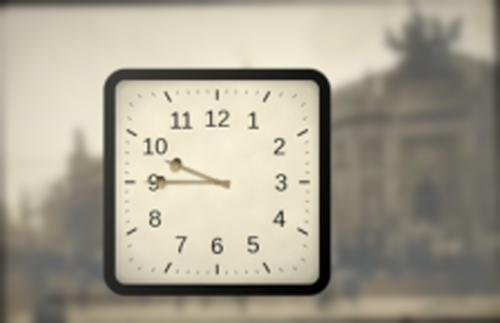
9:45
